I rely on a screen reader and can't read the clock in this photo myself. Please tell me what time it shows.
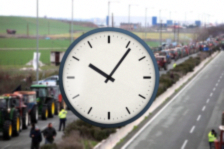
10:06
